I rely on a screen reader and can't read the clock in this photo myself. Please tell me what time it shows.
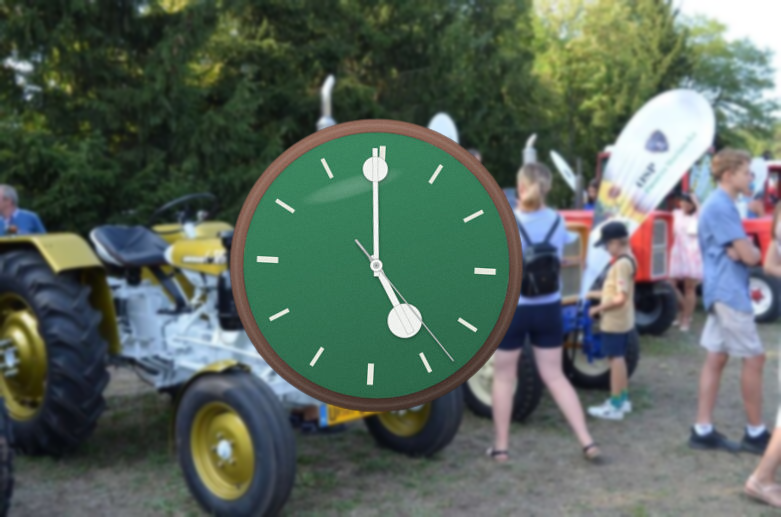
4:59:23
